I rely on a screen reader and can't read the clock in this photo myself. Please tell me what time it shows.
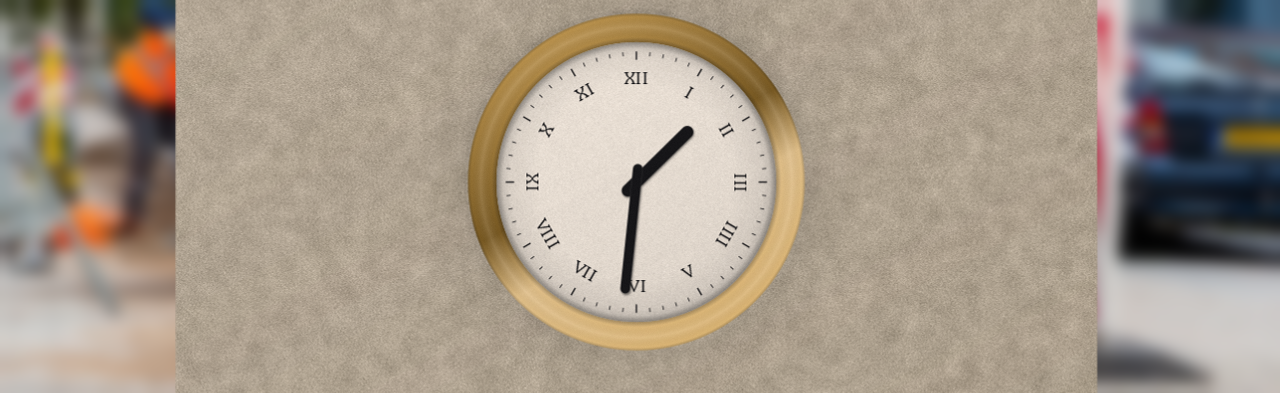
1:31
